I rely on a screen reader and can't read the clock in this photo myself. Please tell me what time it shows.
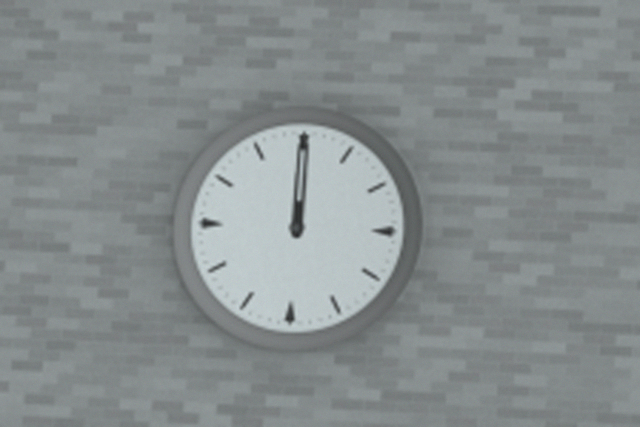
12:00
